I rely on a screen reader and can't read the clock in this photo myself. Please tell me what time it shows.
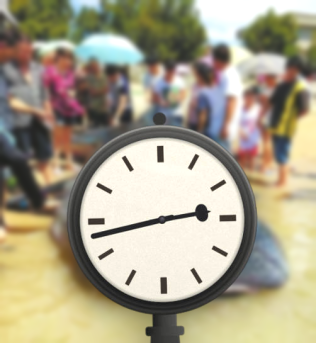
2:43
